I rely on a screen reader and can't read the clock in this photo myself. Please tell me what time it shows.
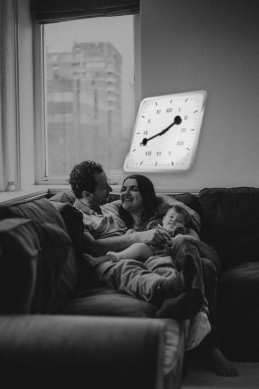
1:41
